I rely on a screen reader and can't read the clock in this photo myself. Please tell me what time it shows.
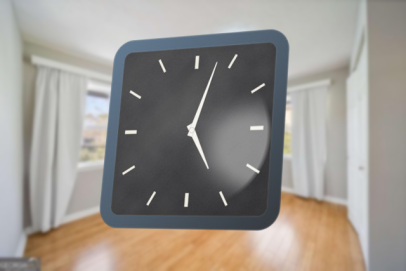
5:03
